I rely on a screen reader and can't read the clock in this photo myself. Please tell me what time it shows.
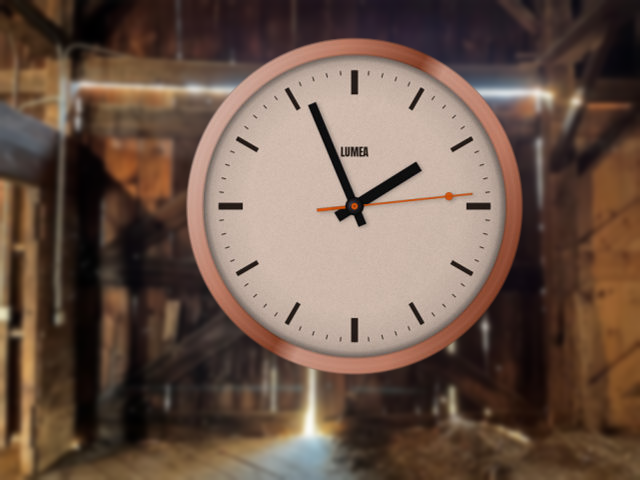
1:56:14
